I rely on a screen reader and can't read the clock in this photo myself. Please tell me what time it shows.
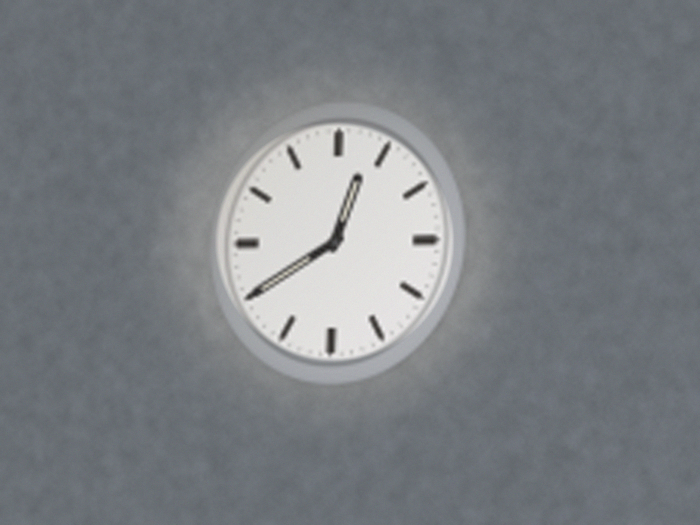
12:40
